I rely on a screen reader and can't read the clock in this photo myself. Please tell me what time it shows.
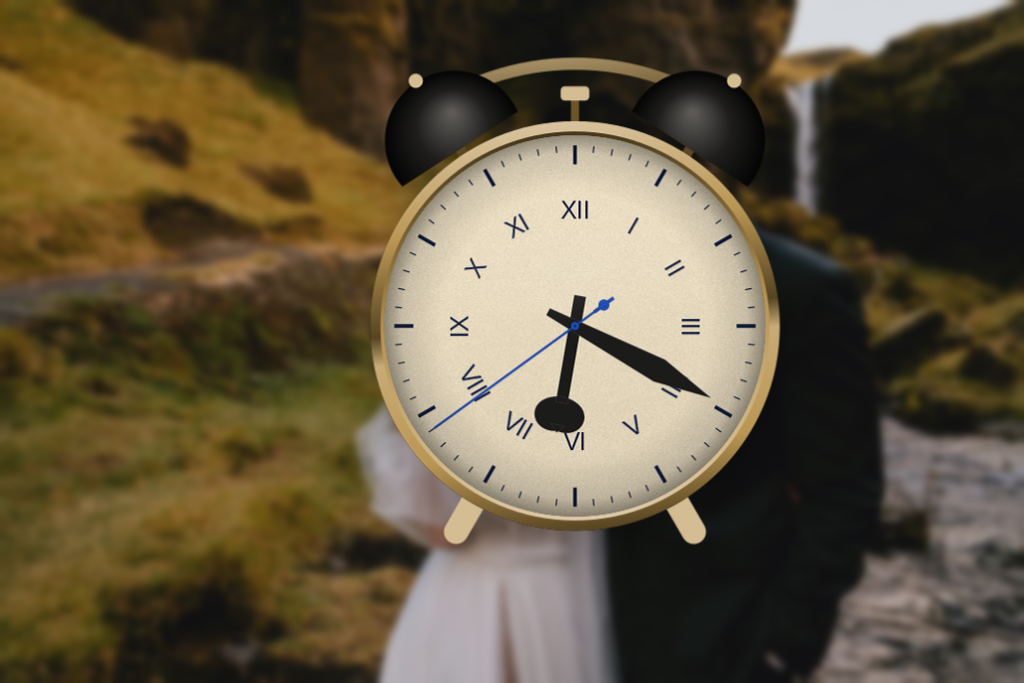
6:19:39
